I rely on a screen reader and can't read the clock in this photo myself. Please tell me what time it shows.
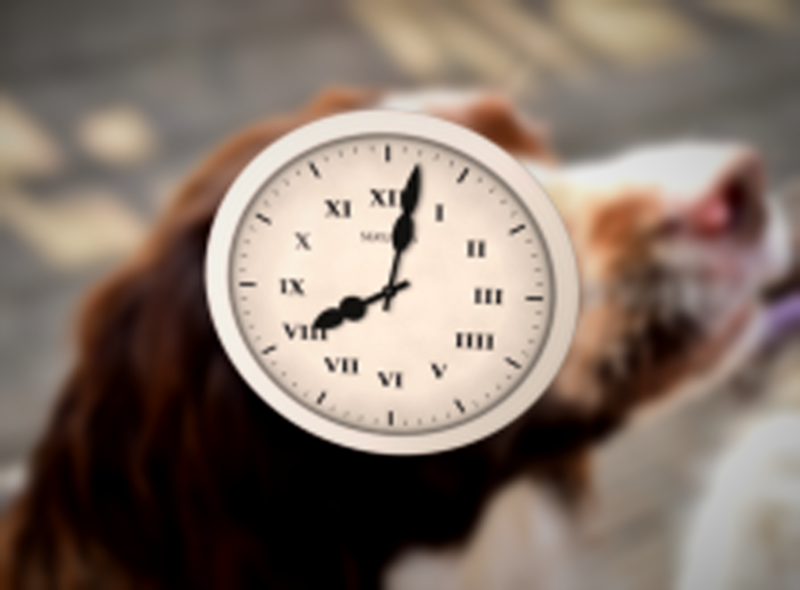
8:02
